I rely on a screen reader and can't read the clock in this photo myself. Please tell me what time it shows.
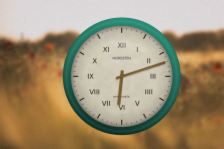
6:12
